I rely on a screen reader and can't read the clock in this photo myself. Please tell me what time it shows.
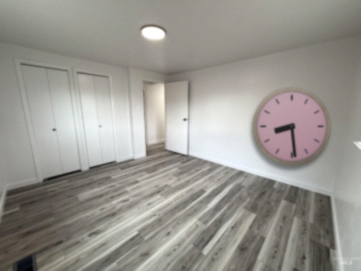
8:29
